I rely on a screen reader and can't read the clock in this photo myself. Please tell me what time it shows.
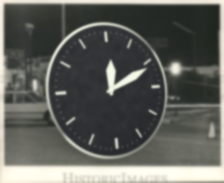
12:11
